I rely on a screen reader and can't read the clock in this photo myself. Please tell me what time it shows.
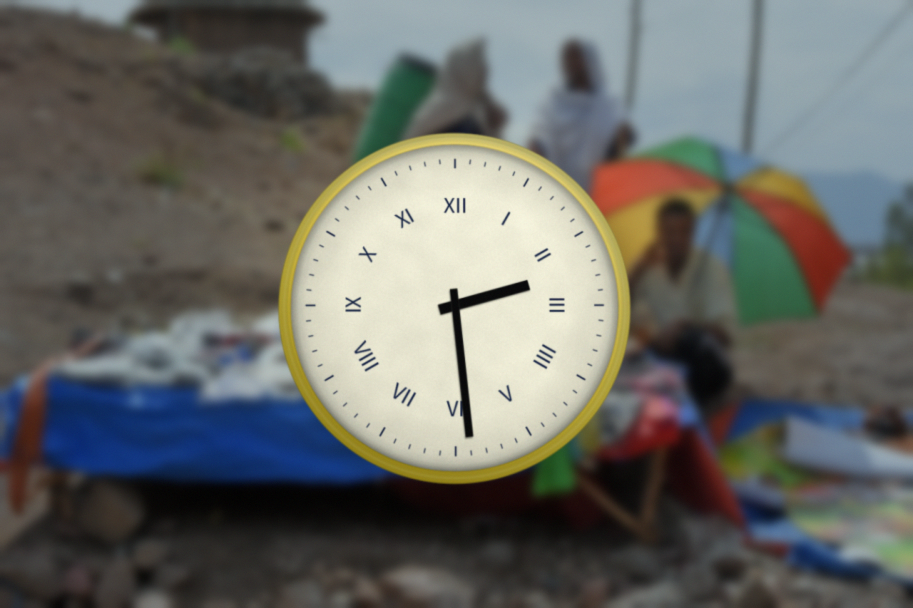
2:29
